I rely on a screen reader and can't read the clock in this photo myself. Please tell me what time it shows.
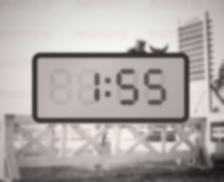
1:55
